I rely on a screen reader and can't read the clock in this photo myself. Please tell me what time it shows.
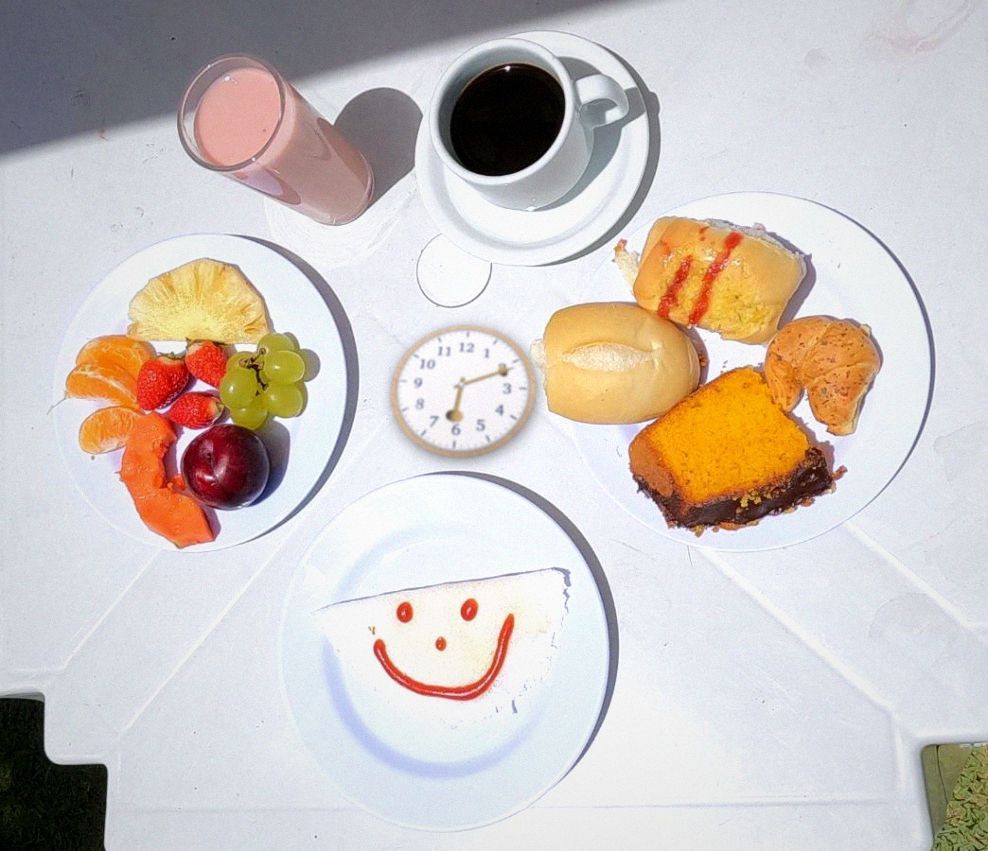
6:11
